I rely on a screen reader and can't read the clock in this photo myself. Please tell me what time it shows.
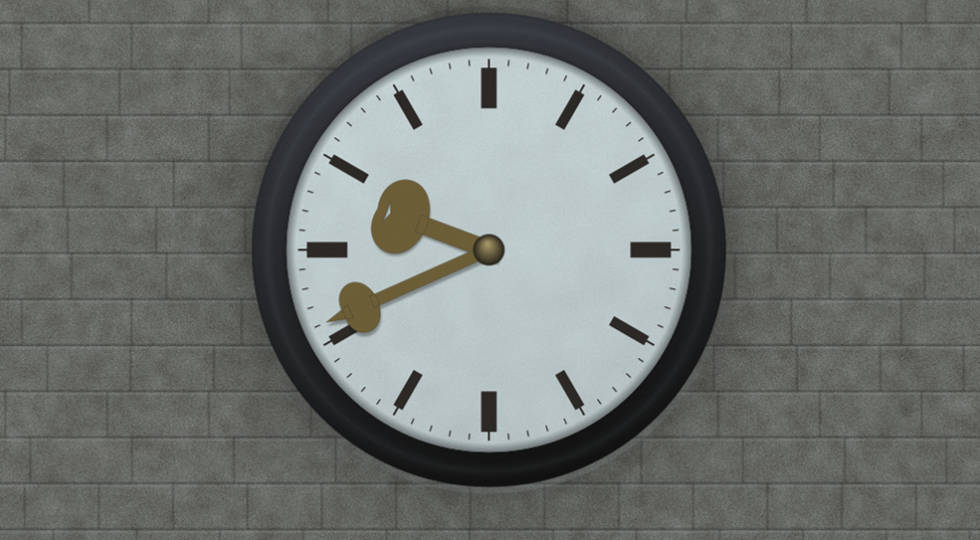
9:41
